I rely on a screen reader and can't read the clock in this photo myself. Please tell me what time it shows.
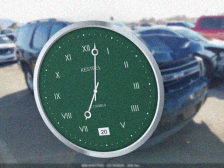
7:02
